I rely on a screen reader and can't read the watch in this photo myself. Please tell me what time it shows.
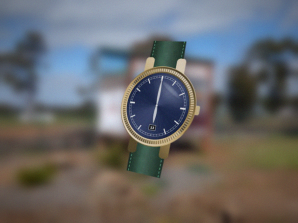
6:00
